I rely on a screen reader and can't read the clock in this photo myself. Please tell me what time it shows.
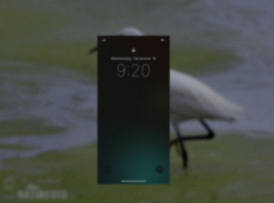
9:20
